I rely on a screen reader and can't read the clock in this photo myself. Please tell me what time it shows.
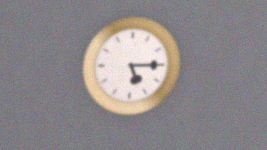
5:15
